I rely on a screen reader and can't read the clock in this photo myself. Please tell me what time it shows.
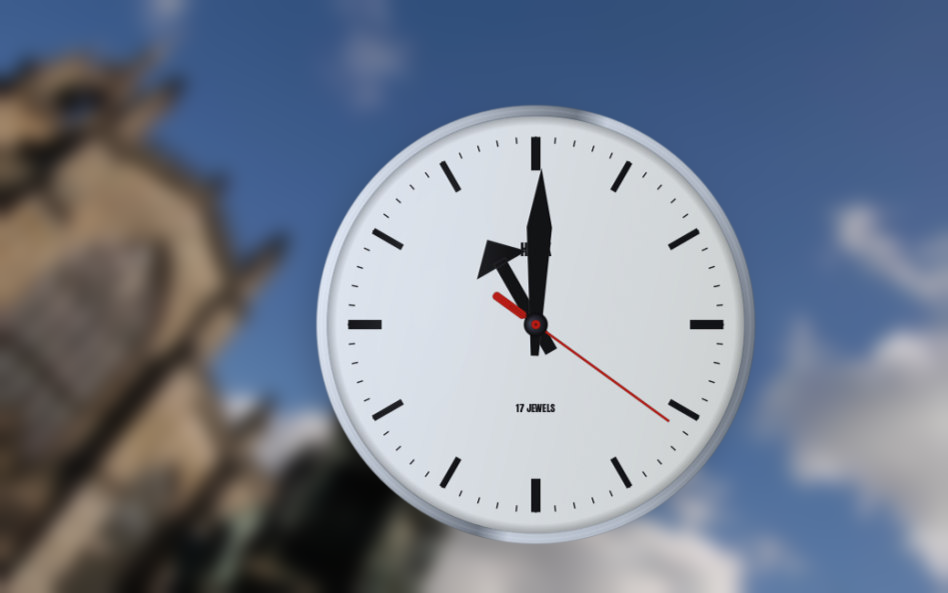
11:00:21
